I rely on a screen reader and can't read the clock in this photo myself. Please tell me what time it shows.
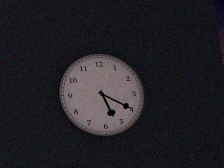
5:20
